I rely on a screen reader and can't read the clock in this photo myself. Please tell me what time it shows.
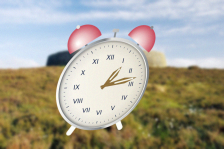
1:13
